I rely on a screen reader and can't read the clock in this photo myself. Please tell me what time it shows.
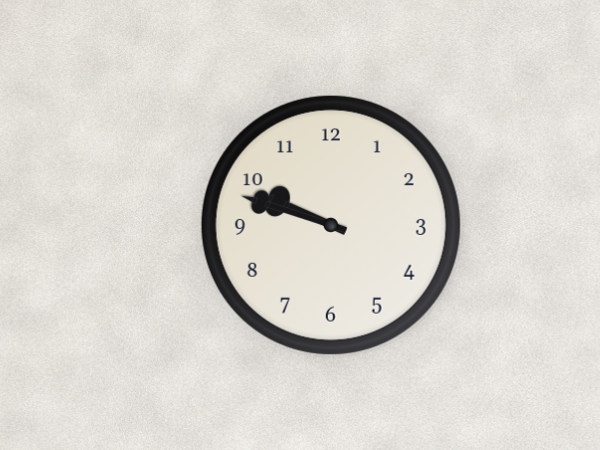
9:48
